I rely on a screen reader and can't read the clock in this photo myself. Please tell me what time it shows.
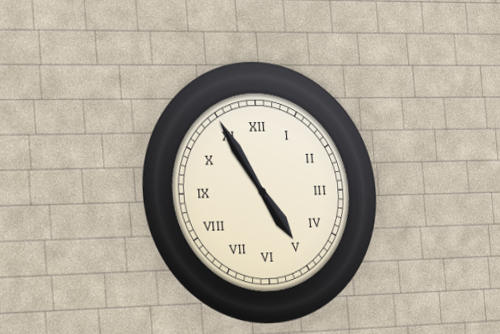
4:55
